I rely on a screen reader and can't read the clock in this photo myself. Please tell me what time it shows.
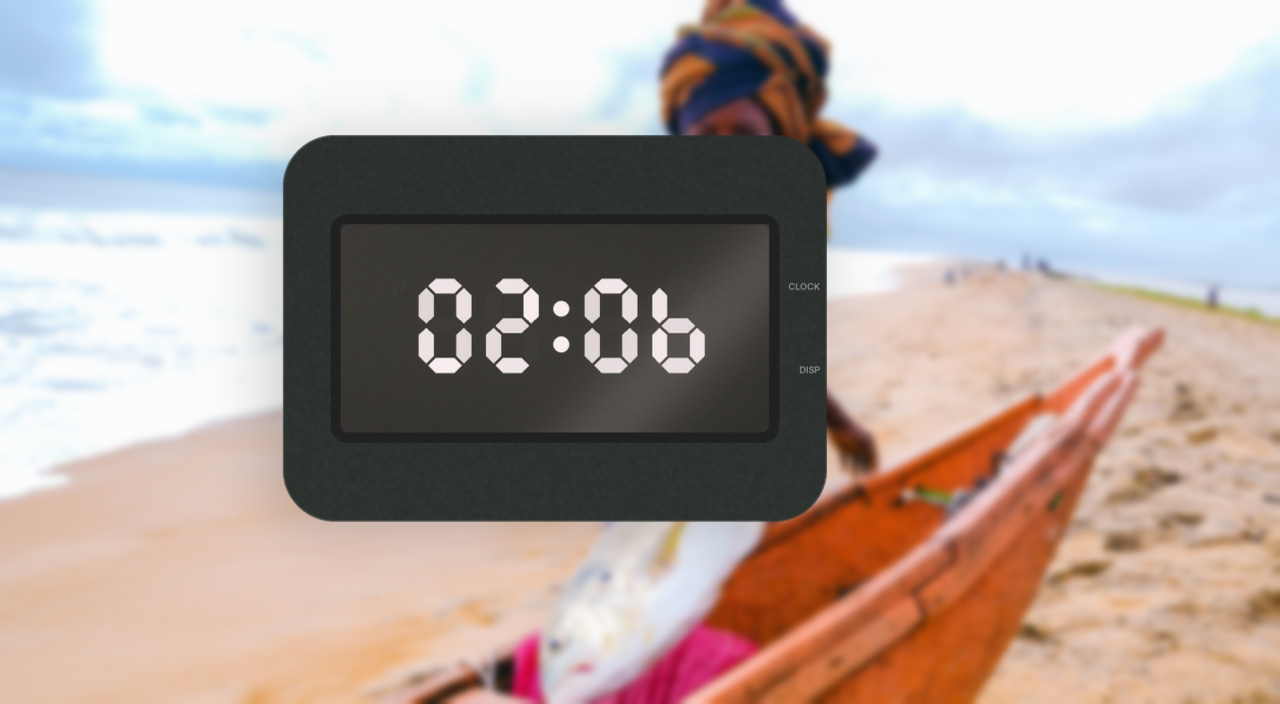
2:06
